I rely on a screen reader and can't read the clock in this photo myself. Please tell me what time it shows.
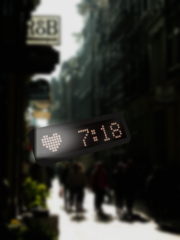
7:18
